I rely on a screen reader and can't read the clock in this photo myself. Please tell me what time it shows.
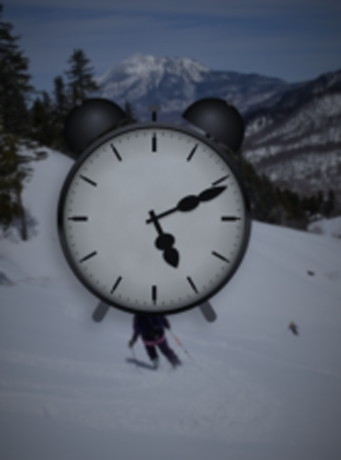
5:11
